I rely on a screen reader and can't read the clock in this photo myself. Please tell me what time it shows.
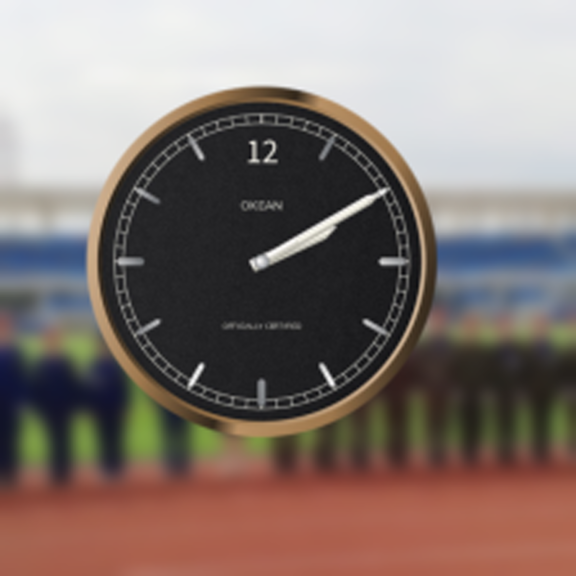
2:10
